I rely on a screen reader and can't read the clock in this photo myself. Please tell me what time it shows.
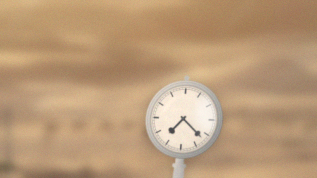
7:22
